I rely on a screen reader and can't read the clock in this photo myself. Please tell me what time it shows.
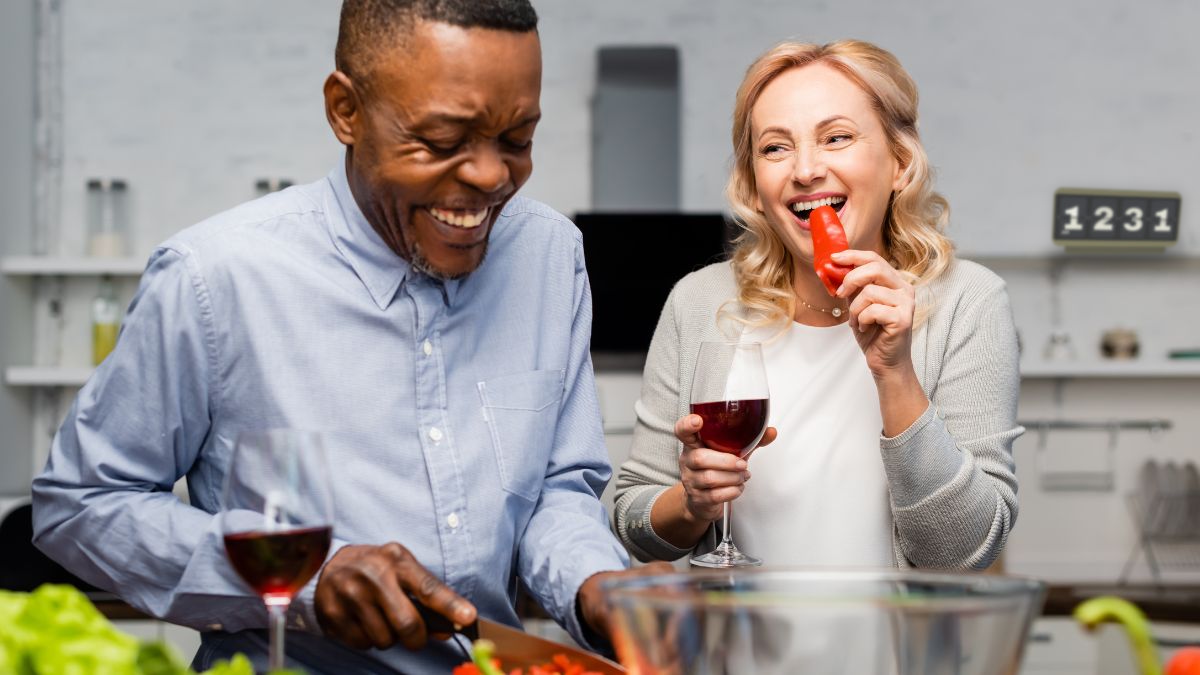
12:31
